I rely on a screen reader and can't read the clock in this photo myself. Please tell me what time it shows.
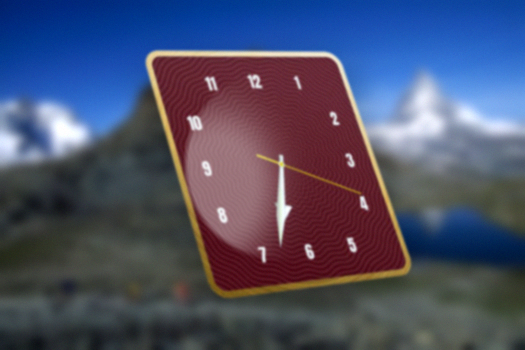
6:33:19
